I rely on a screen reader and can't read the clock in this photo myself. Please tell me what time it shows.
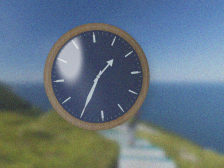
1:35
